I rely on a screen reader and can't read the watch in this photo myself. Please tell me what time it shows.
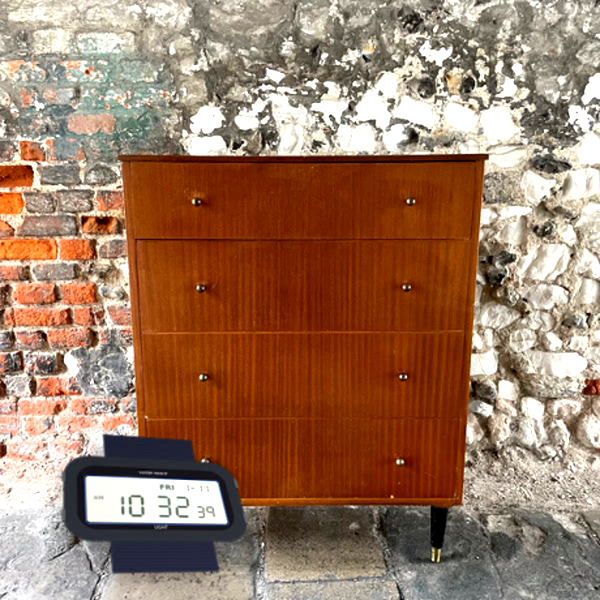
10:32:39
